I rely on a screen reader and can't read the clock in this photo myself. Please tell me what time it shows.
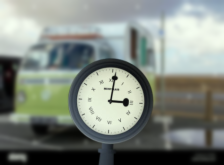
3:01
